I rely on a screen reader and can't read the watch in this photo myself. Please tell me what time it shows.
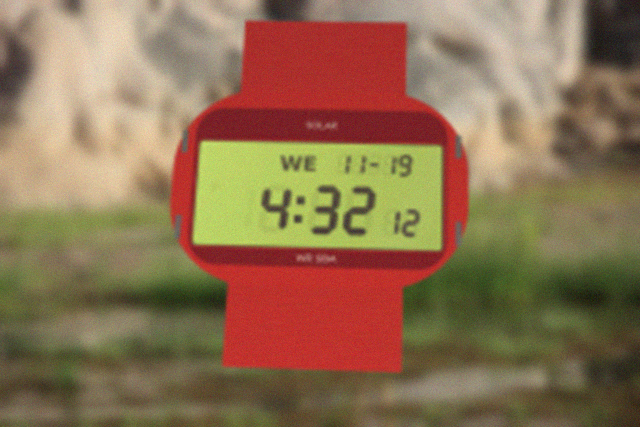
4:32:12
